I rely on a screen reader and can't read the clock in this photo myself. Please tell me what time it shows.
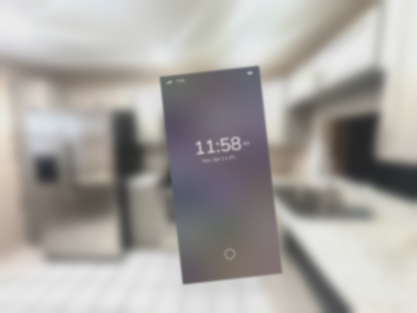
11:58
